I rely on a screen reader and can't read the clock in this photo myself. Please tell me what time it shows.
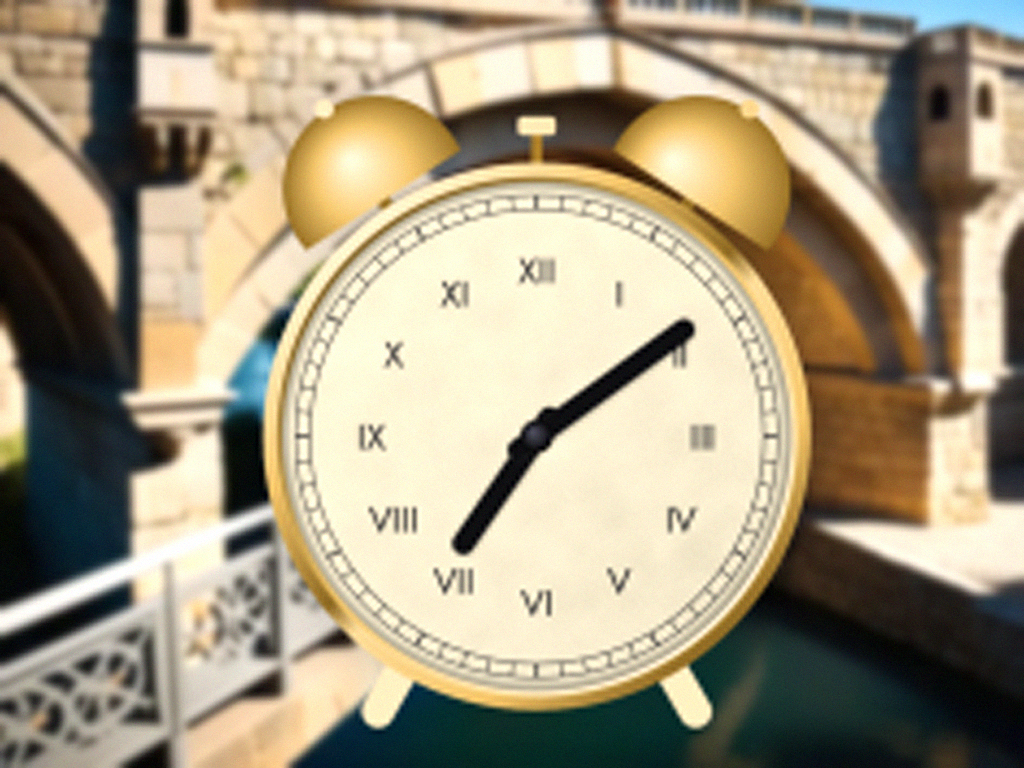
7:09
